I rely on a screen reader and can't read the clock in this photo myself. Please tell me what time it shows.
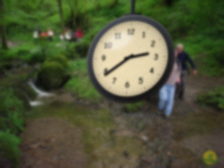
2:39
